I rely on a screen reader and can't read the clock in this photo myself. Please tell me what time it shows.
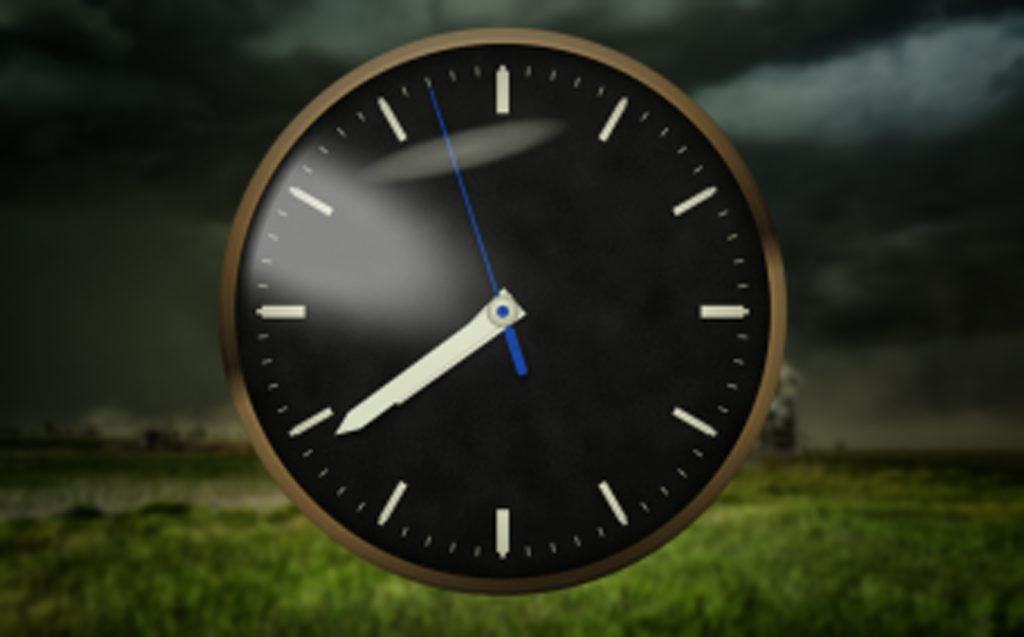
7:38:57
